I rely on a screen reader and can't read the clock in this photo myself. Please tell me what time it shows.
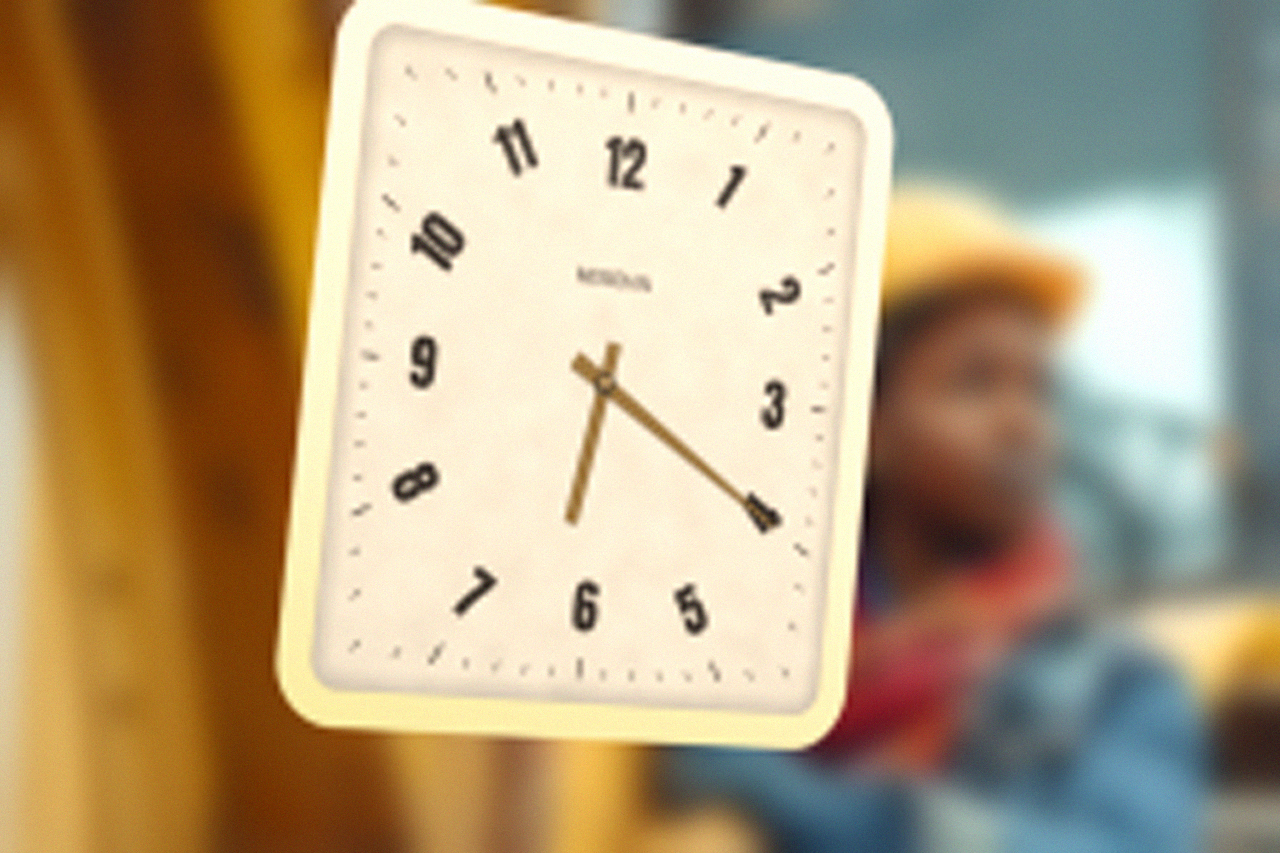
6:20
